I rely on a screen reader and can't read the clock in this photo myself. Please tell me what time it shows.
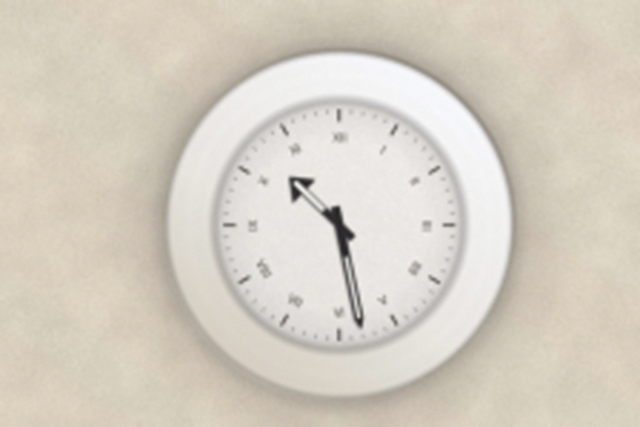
10:28
